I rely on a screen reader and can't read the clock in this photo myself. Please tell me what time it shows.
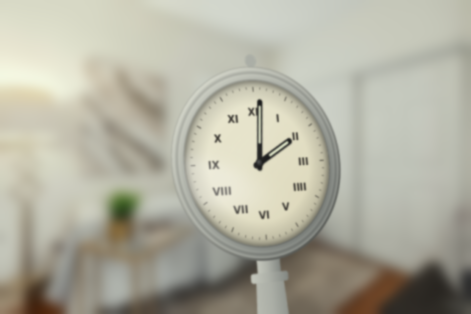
2:01
